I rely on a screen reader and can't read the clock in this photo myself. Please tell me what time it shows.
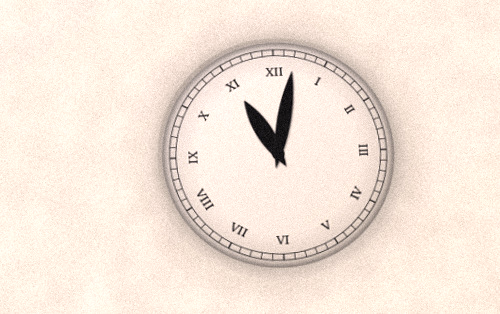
11:02
